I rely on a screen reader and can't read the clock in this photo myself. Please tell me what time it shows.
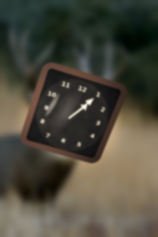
1:05
